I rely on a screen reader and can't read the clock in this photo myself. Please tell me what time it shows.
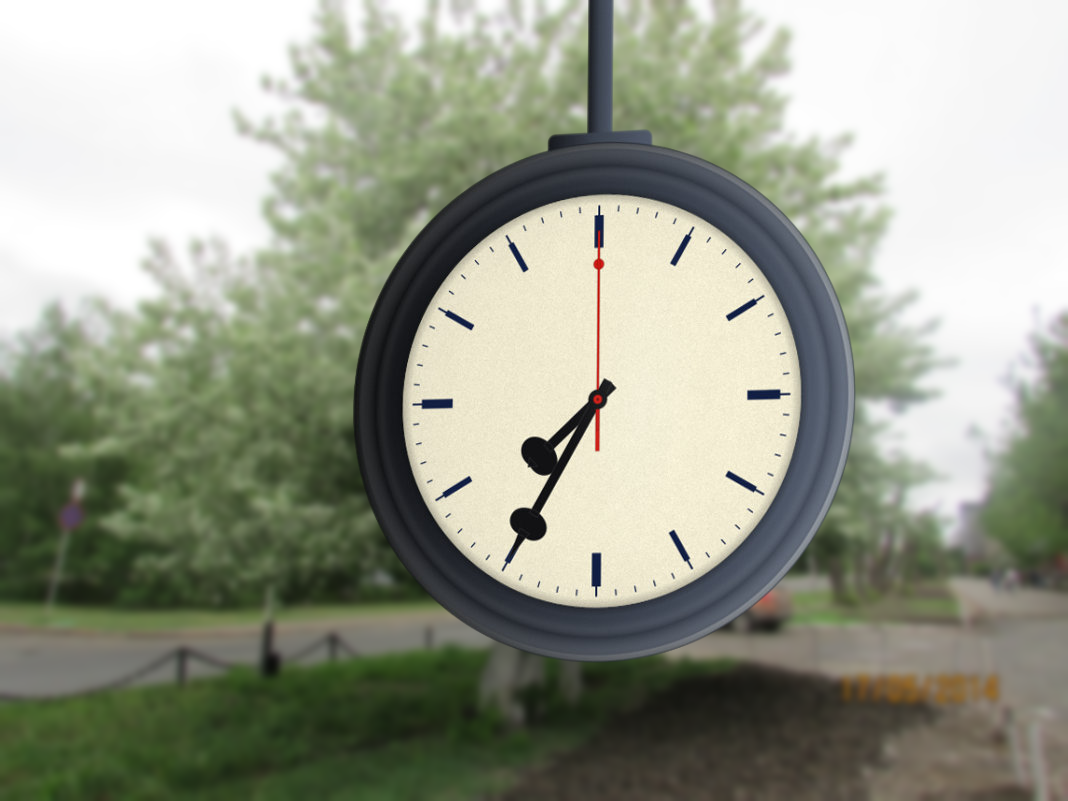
7:35:00
